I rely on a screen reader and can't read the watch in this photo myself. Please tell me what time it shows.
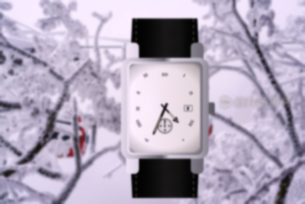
4:34
